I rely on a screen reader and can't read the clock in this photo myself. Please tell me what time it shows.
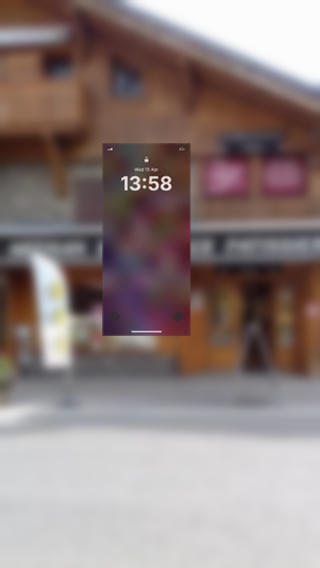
13:58
